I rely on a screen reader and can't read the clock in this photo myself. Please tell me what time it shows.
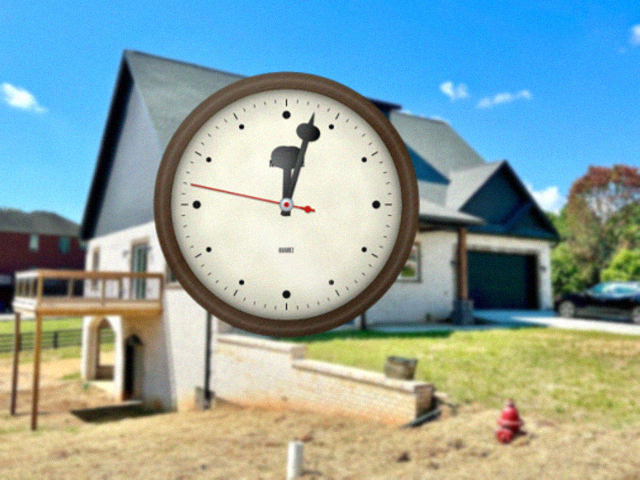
12:02:47
